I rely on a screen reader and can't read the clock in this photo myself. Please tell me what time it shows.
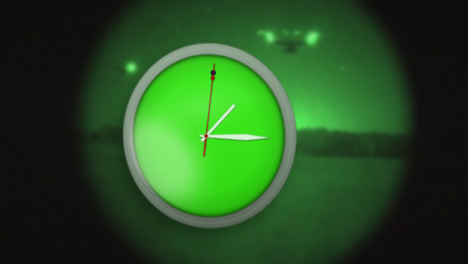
1:14:00
